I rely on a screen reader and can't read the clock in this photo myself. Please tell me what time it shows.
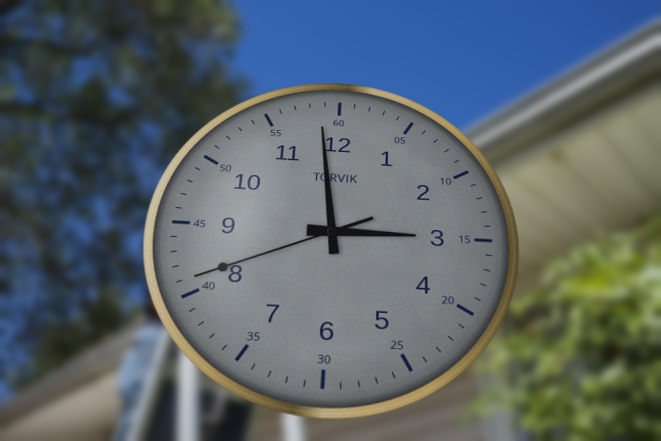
2:58:41
